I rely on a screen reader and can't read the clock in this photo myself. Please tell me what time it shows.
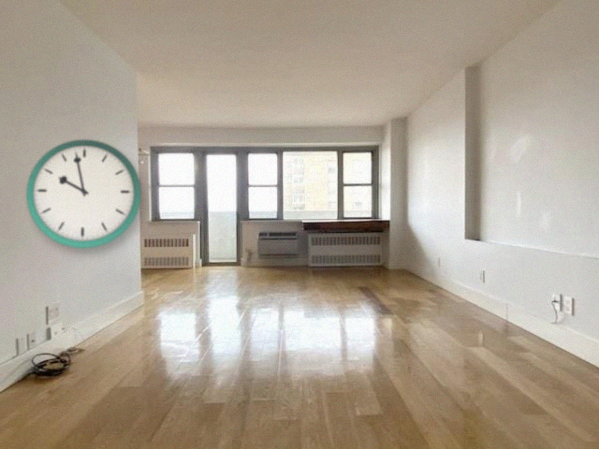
9:58
